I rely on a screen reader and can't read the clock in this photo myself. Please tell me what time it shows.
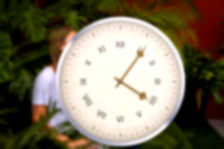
4:06
